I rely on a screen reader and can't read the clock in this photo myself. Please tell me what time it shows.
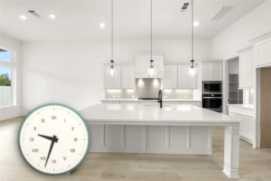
9:33
